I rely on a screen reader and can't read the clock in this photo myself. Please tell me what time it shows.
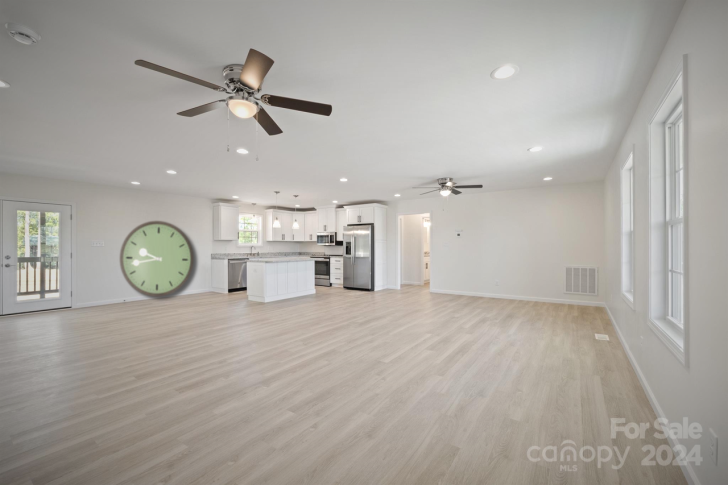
9:43
